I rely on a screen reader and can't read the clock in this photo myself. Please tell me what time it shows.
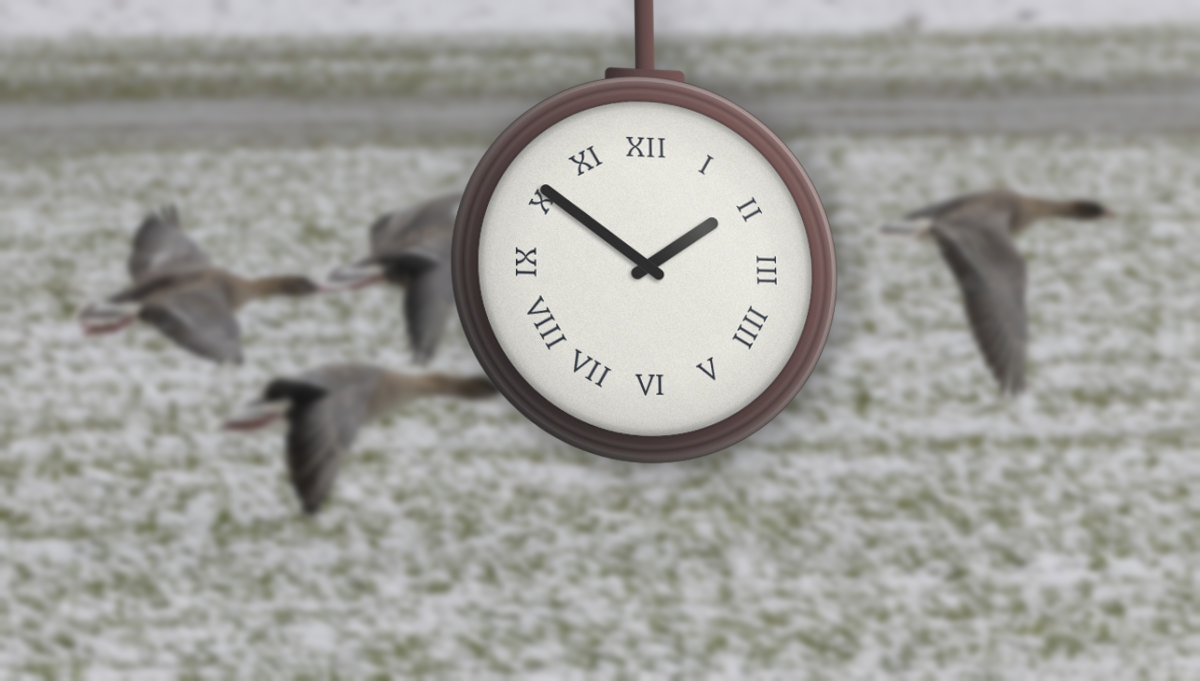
1:51
